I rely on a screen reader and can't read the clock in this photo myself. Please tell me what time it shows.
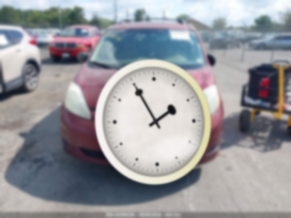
1:55
